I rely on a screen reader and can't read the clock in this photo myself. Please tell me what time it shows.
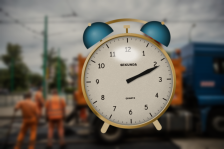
2:11
